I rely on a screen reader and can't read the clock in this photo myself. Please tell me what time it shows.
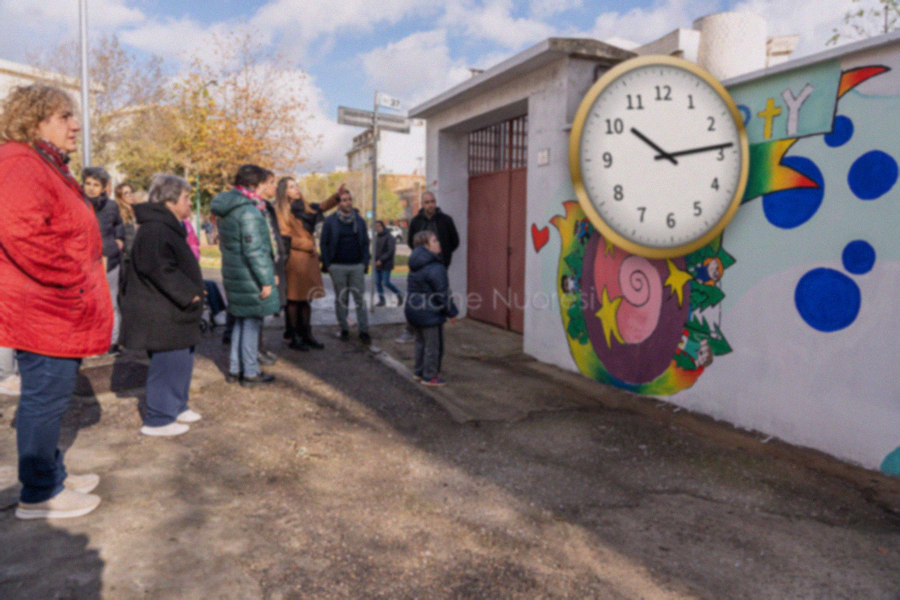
10:14
